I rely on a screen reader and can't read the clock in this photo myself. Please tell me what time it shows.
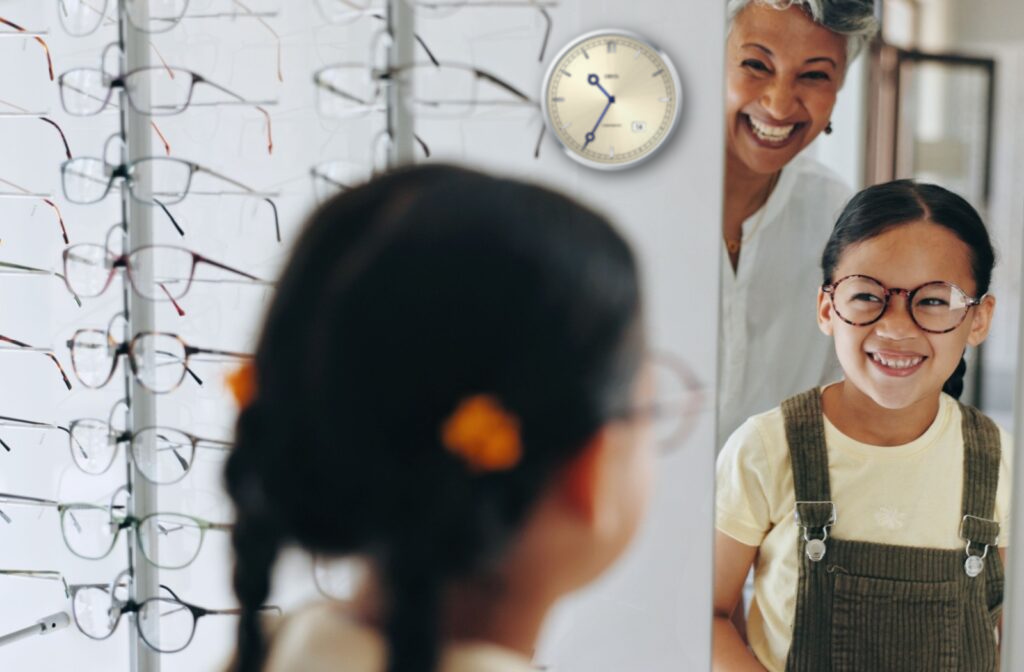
10:35
